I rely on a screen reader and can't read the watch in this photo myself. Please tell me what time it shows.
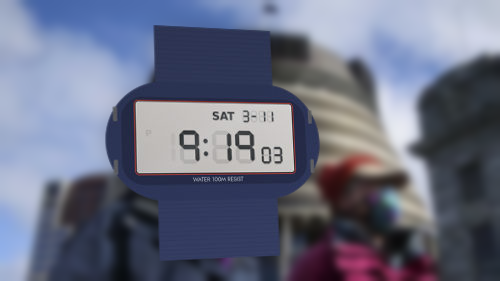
9:19:03
